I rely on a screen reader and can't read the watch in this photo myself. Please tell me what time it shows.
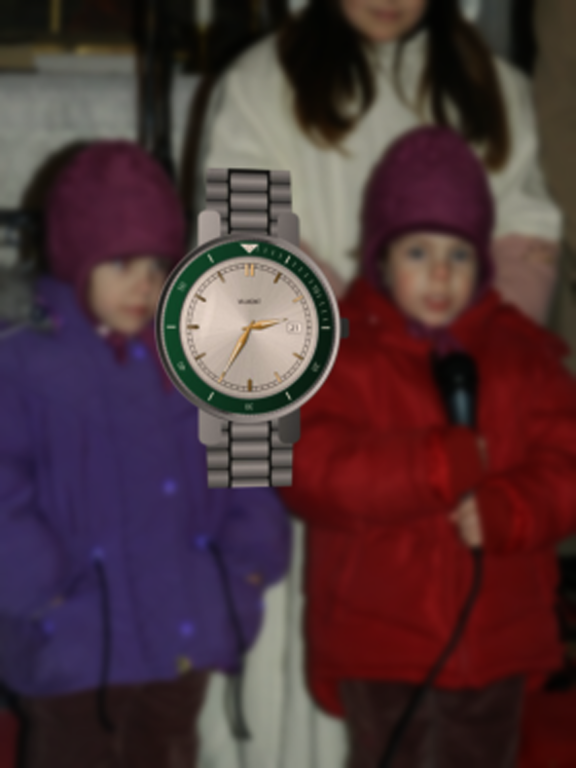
2:35
